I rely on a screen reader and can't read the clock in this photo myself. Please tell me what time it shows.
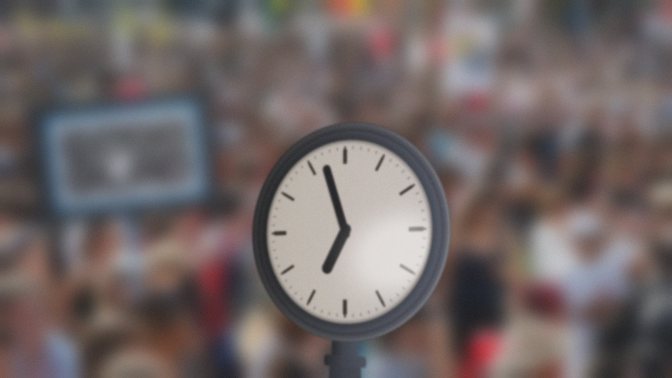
6:57
